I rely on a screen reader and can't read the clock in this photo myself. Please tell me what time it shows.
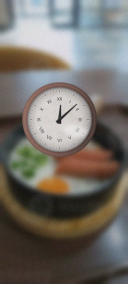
12:08
